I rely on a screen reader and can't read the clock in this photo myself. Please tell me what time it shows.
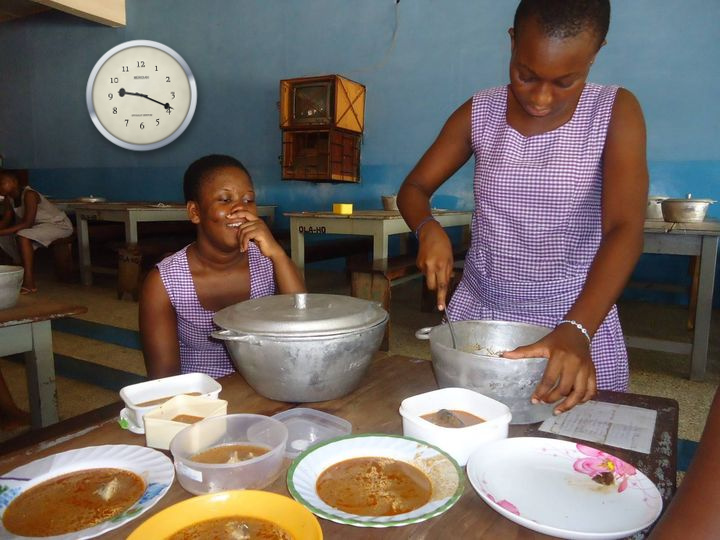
9:19
